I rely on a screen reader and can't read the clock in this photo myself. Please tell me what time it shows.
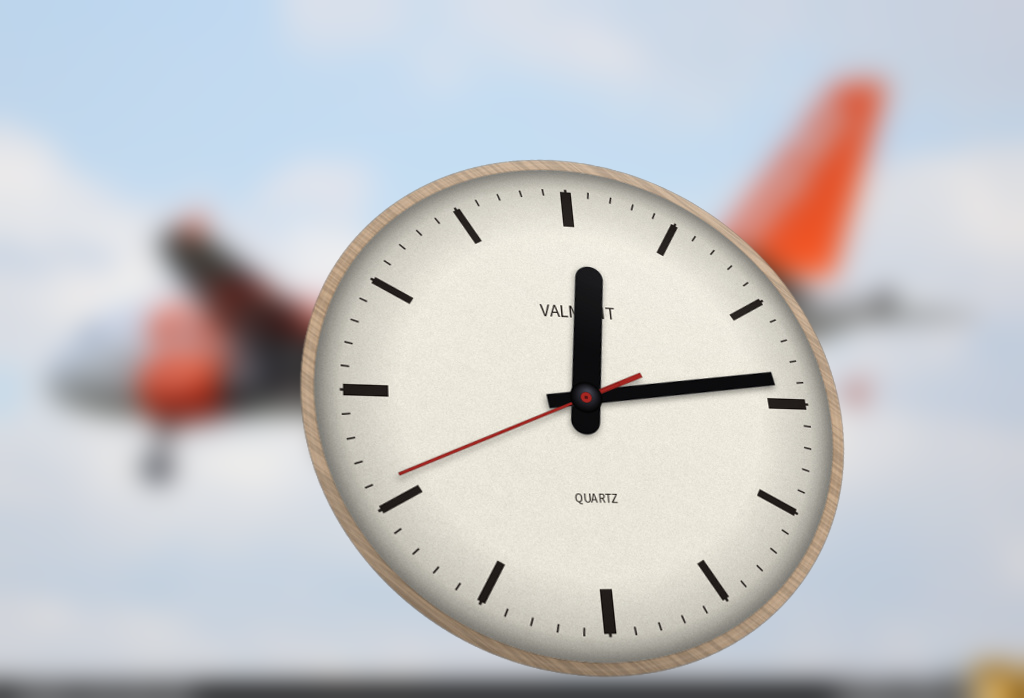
12:13:41
